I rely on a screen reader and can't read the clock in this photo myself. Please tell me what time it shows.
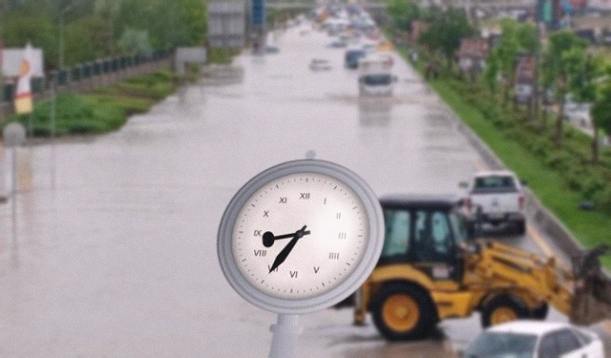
8:35
